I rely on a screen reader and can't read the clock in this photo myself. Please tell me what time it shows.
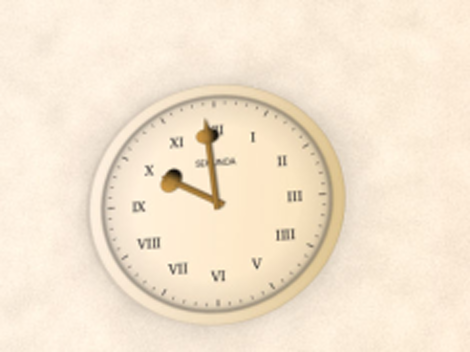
9:59
